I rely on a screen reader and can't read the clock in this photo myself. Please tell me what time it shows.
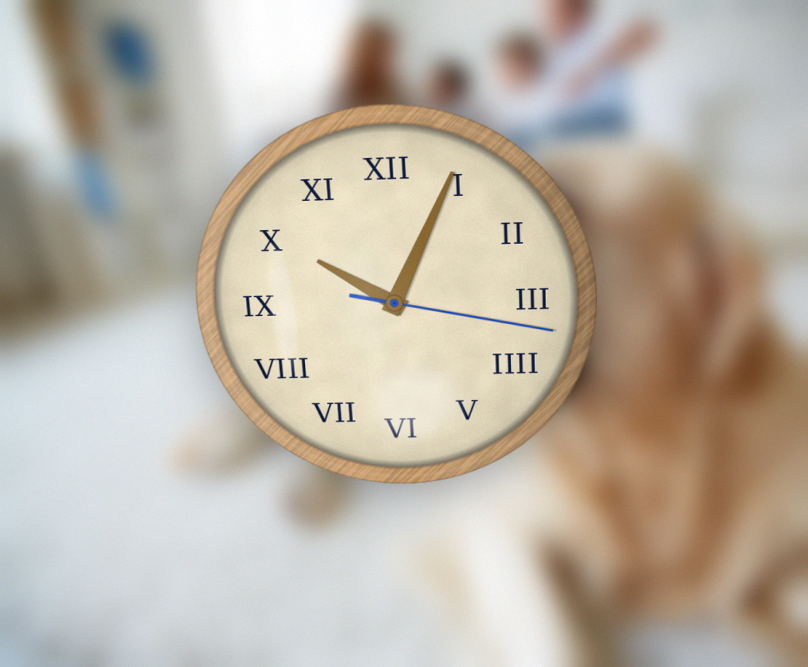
10:04:17
